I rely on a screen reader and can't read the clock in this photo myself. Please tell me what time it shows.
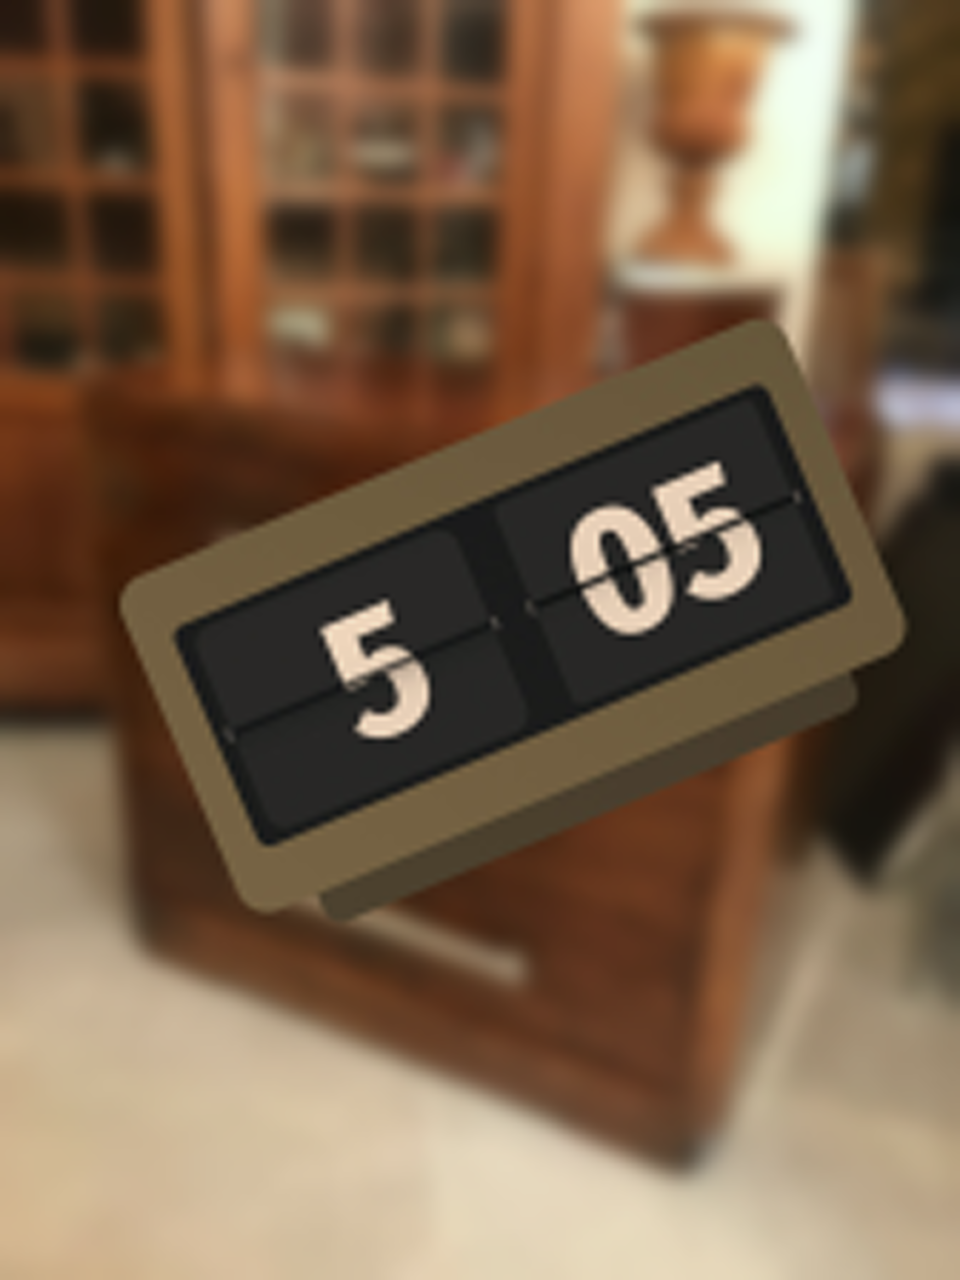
5:05
